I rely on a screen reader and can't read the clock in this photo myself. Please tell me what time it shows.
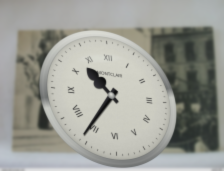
10:36
